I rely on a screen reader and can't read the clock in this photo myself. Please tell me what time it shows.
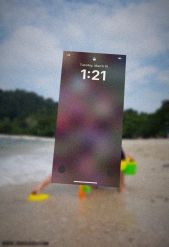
1:21
